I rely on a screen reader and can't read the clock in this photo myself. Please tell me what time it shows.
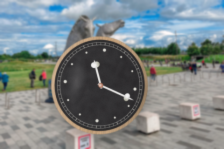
11:18
